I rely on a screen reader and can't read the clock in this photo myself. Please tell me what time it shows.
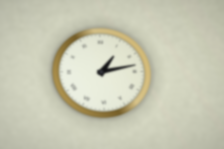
1:13
